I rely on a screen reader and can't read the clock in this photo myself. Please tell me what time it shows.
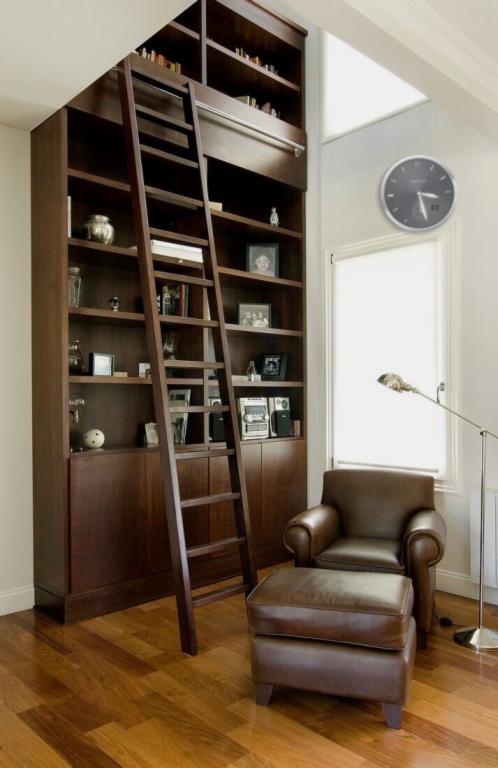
3:28
